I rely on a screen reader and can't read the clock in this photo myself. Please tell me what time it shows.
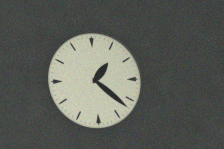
1:22
